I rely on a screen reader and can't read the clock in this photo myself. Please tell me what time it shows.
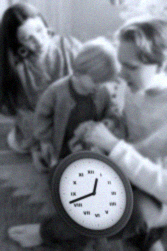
12:42
